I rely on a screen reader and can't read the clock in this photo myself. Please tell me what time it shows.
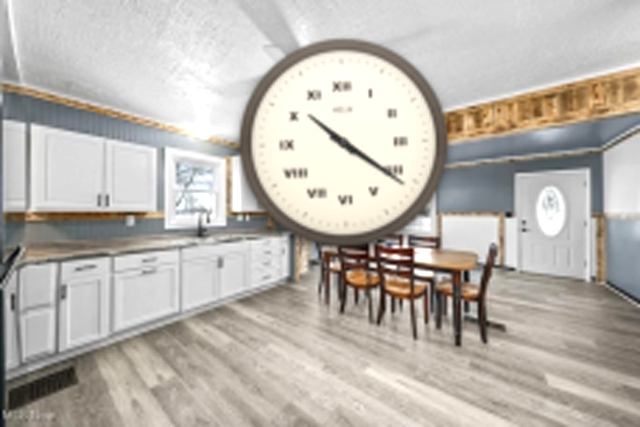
10:21
